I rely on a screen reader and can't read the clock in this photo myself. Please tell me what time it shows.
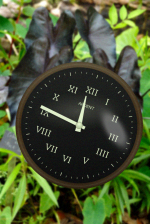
11:46
